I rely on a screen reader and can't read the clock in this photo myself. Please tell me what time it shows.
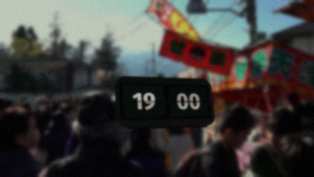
19:00
